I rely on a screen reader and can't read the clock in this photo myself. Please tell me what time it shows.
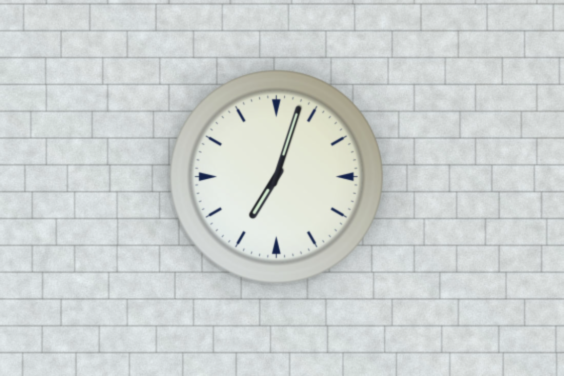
7:03
